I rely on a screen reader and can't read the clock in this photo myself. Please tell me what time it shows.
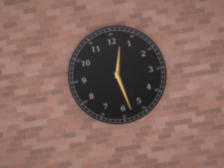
12:28
